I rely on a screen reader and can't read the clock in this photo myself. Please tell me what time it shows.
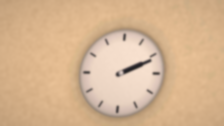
2:11
